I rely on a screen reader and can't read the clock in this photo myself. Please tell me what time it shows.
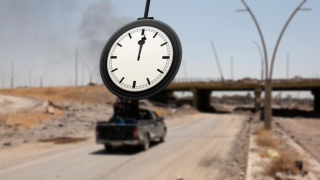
12:01
